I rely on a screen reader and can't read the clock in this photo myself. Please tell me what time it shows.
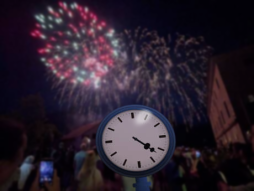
4:22
